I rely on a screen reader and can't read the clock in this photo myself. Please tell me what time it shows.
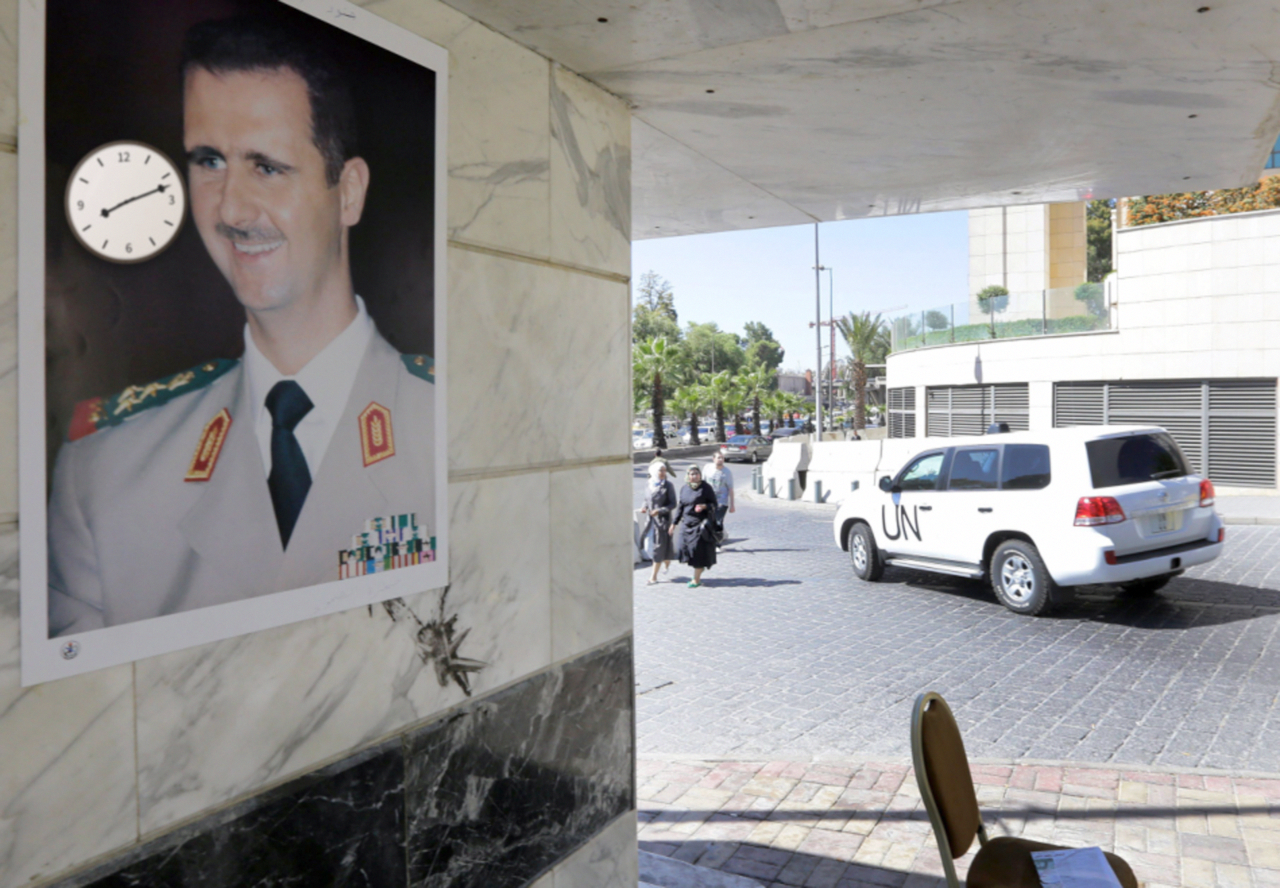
8:12
